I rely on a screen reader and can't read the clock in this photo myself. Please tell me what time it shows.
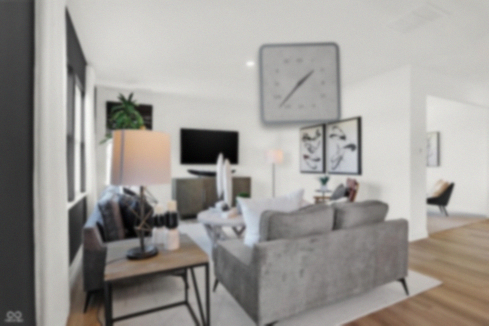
1:37
